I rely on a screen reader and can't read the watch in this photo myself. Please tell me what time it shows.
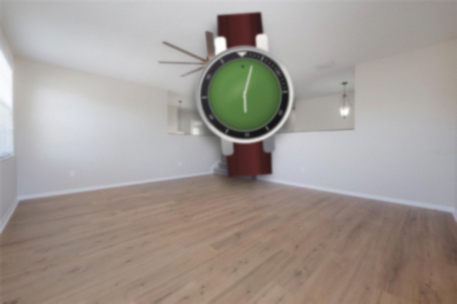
6:03
